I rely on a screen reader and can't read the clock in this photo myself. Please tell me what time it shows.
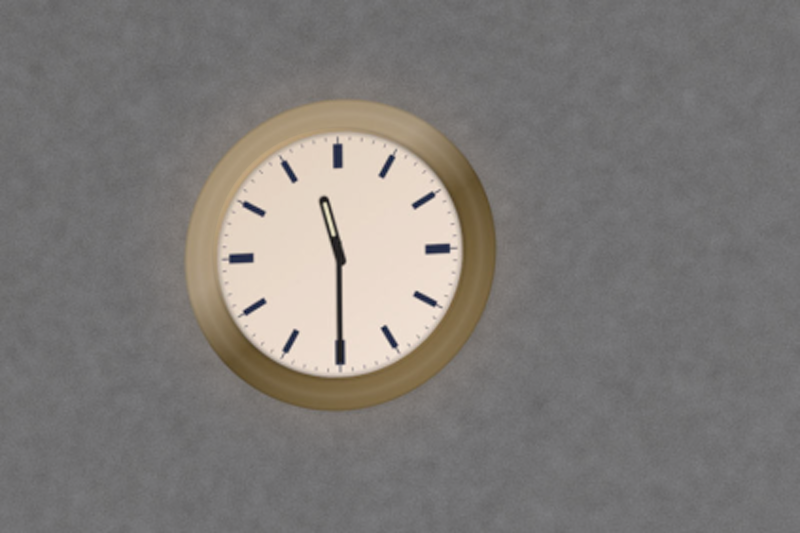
11:30
